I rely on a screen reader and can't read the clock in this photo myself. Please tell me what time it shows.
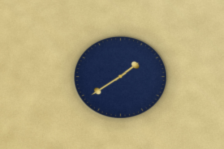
1:39
